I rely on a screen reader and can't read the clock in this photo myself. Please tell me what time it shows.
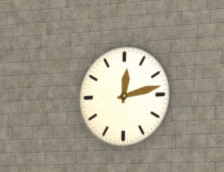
12:13
